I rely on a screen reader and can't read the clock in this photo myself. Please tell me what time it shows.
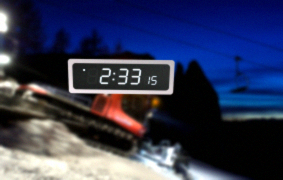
2:33:15
